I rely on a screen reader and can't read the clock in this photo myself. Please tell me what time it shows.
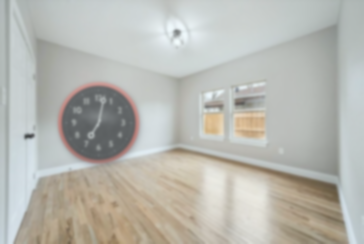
7:02
